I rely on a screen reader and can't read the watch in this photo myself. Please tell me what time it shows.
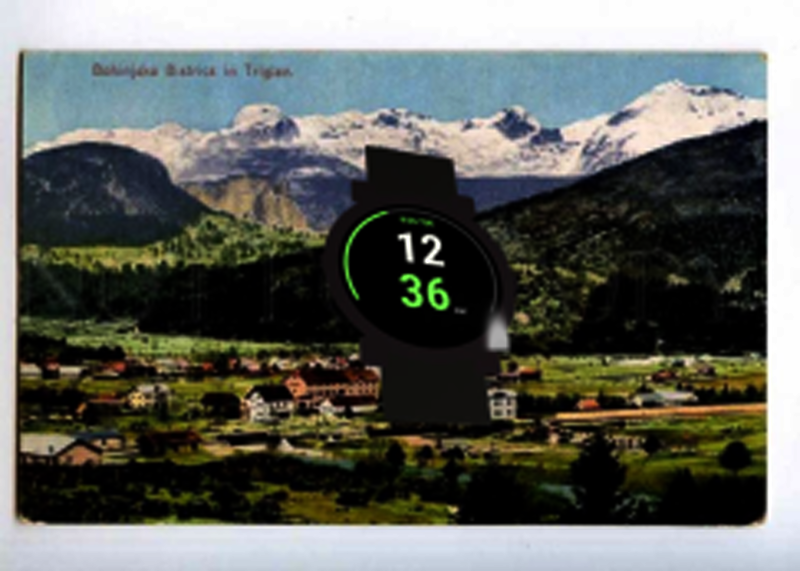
12:36
